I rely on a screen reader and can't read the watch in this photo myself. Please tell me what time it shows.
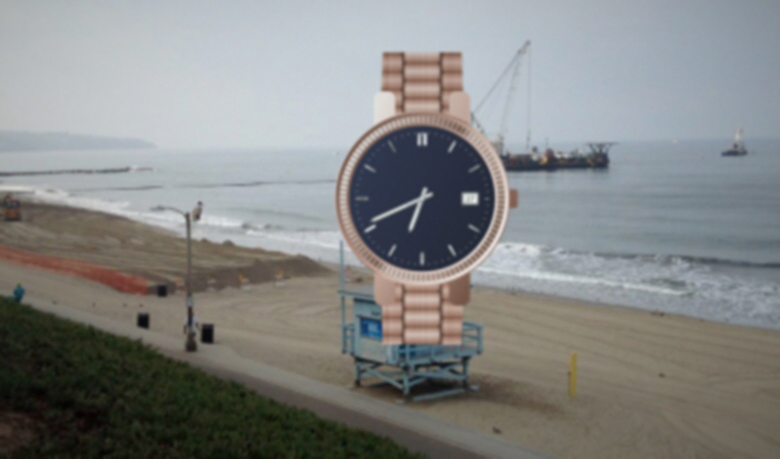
6:41
